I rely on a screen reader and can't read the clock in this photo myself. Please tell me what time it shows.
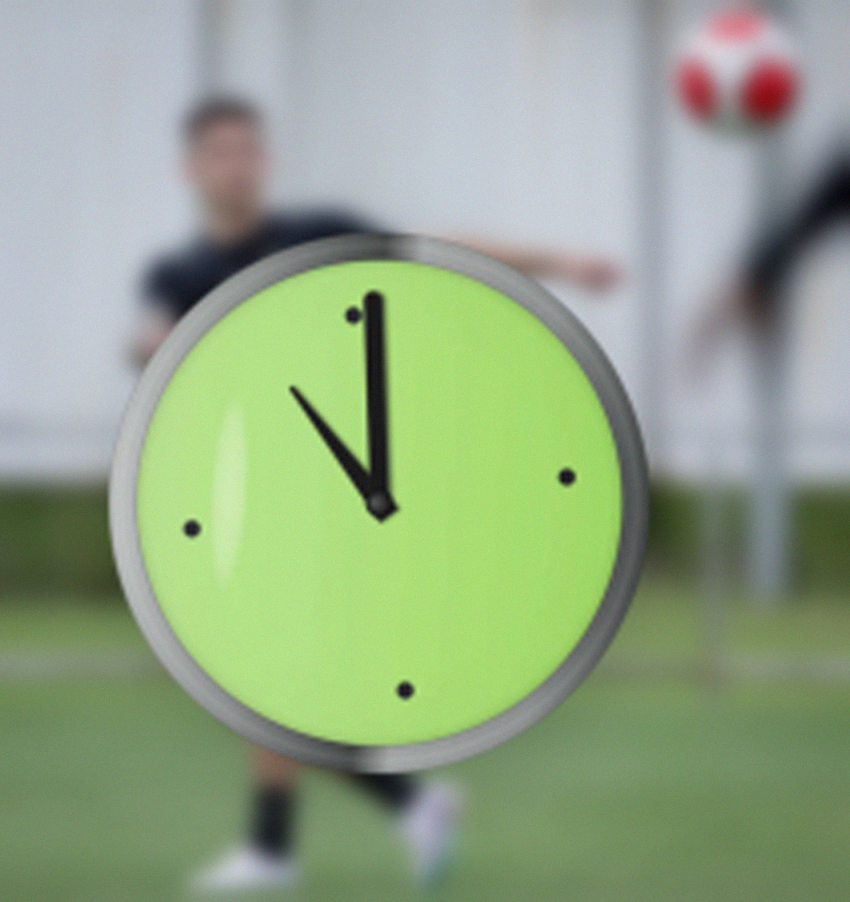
11:01
